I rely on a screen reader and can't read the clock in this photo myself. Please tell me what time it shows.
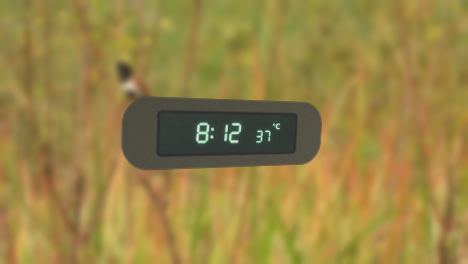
8:12
